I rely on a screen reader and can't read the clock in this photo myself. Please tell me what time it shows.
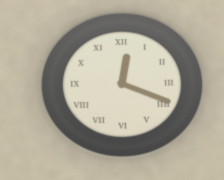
12:19
